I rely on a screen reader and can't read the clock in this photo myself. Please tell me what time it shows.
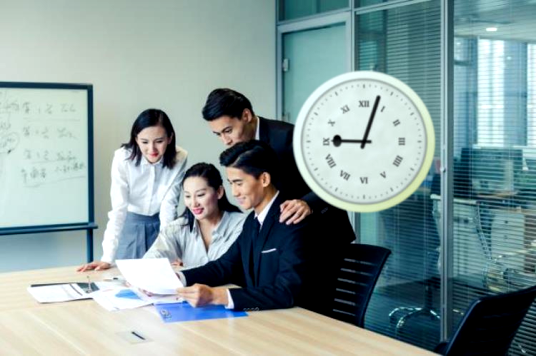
9:03
